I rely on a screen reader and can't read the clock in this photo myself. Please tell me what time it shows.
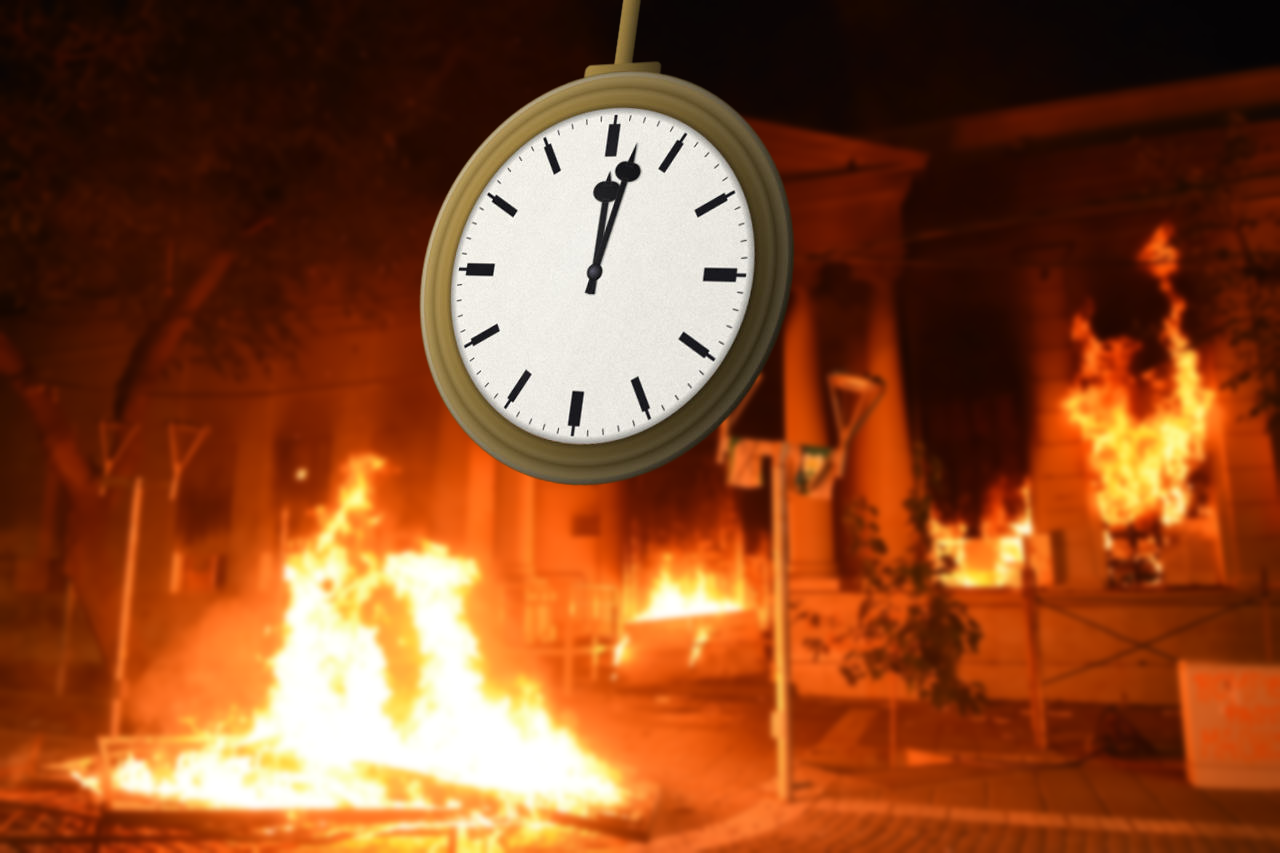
12:02
